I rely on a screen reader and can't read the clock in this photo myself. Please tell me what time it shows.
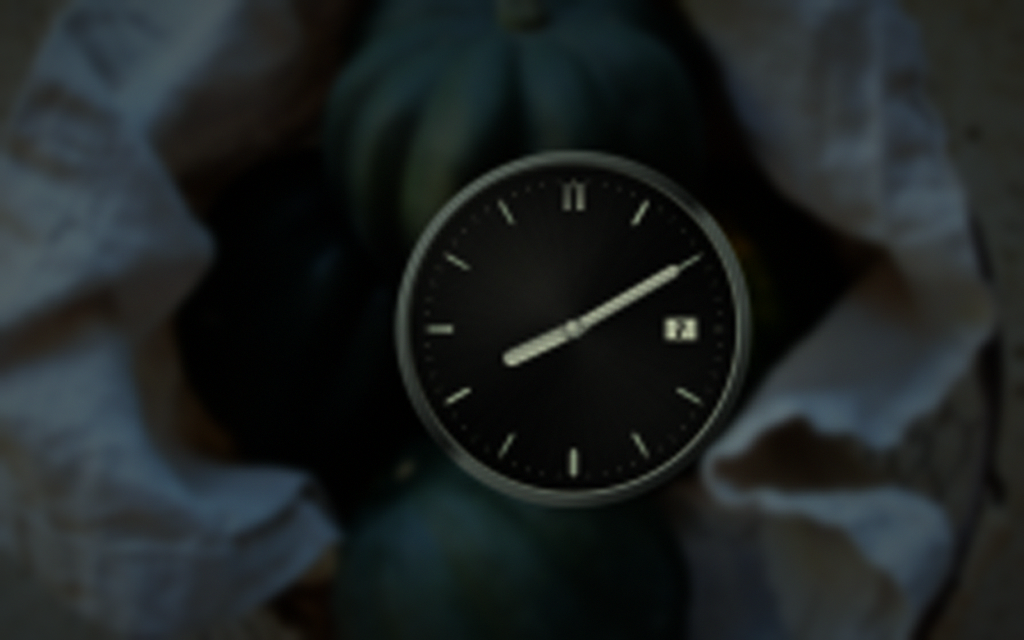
8:10
